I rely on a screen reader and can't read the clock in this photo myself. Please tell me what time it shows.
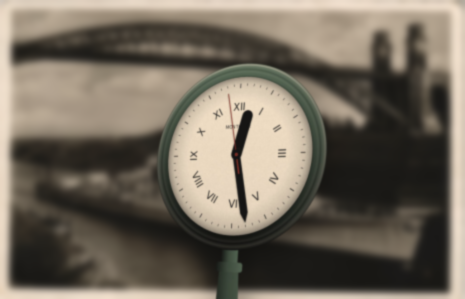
12:27:58
